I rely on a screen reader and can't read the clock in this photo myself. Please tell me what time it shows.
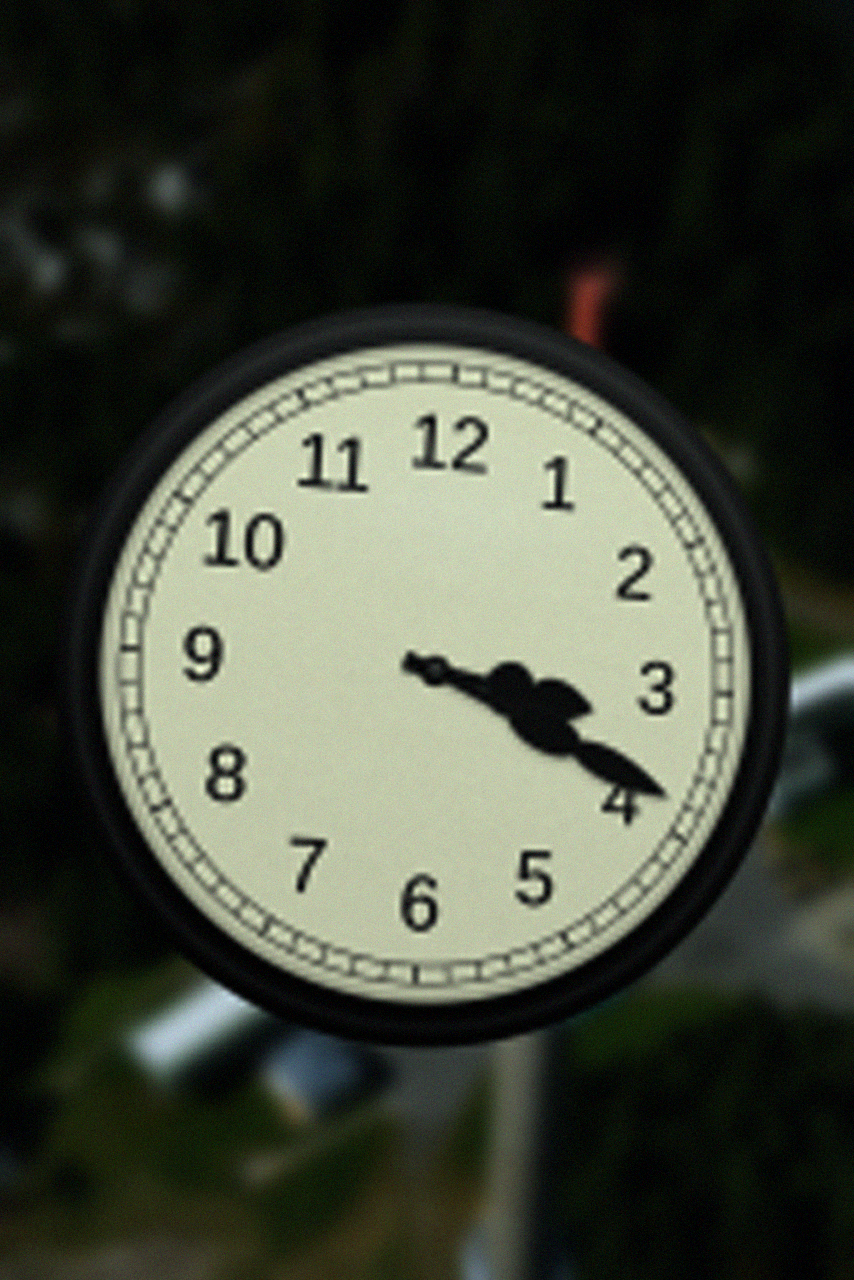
3:19
